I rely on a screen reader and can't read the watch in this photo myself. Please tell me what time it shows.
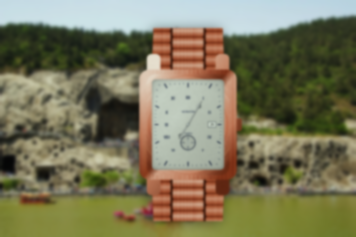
7:05
